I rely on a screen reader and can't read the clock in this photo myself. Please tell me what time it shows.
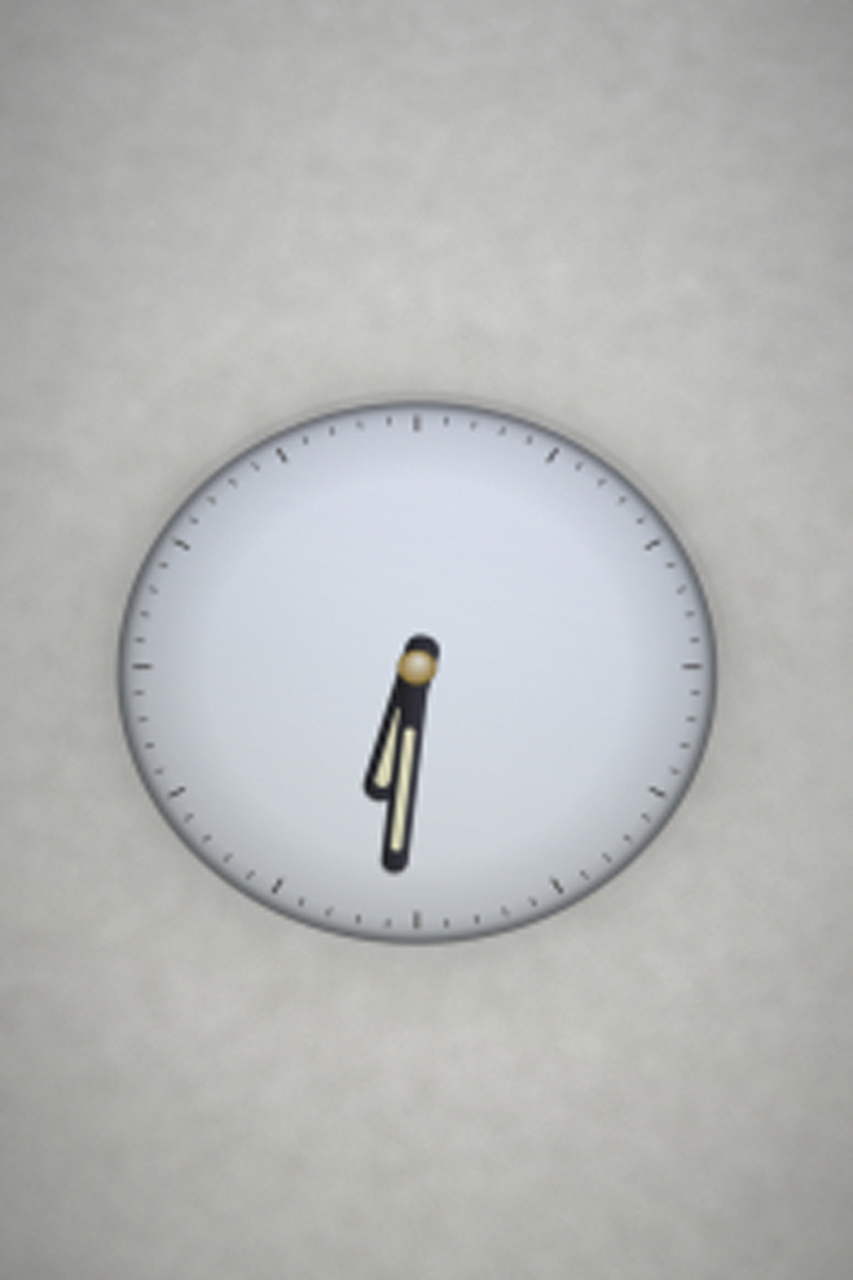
6:31
